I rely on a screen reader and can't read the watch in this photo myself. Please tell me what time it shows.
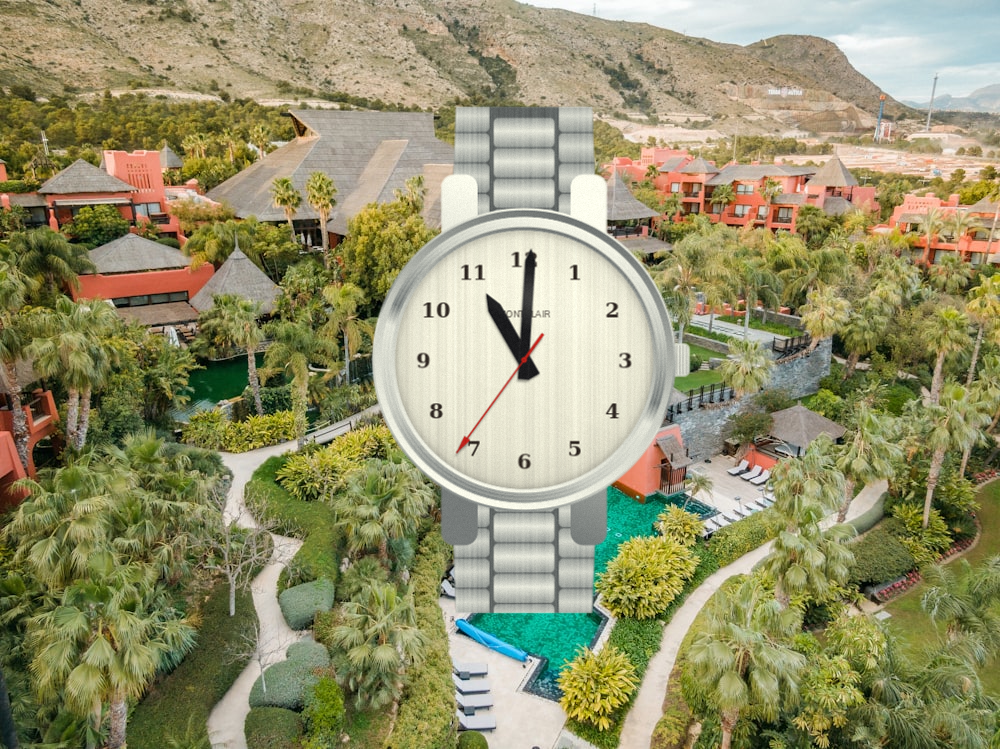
11:00:36
